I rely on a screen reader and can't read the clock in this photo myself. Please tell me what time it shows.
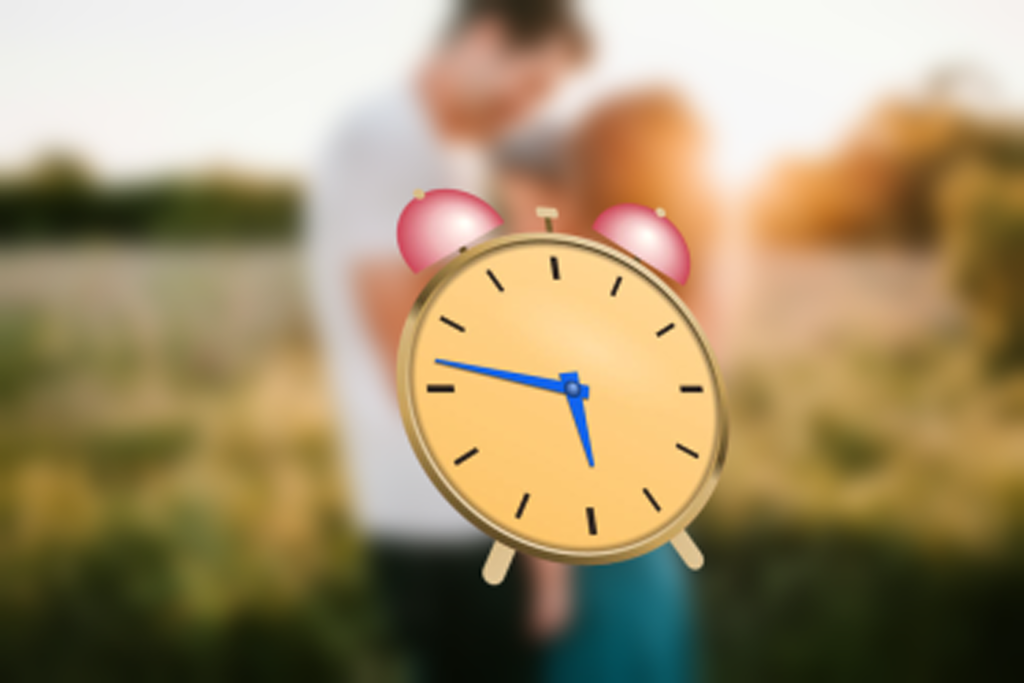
5:47
